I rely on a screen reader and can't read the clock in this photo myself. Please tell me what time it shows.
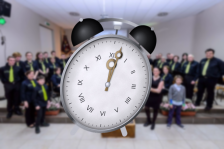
12:02
